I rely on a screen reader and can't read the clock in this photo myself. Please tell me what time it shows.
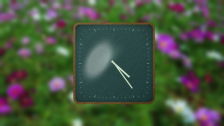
4:24
